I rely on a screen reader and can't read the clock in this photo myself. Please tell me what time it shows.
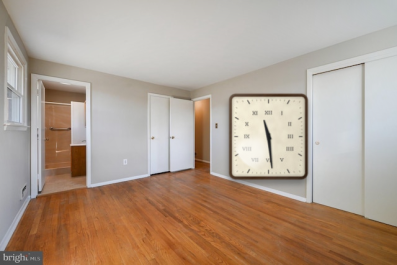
11:29
